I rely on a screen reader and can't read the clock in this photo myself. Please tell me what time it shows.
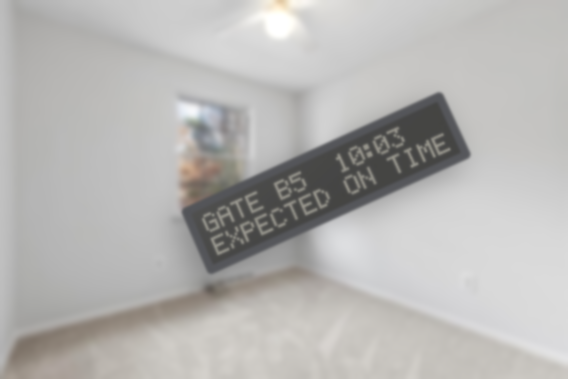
10:03
